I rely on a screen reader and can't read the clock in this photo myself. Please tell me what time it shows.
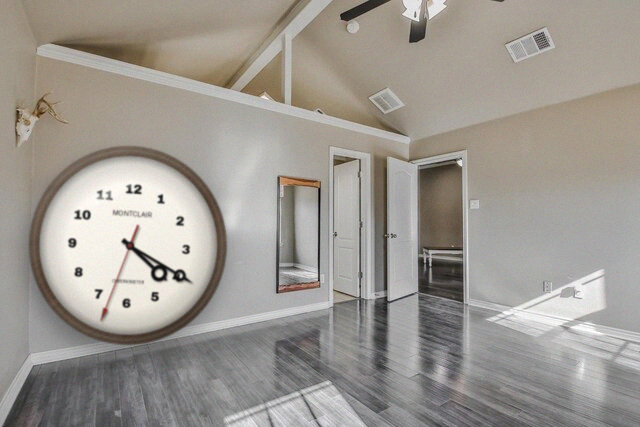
4:19:33
